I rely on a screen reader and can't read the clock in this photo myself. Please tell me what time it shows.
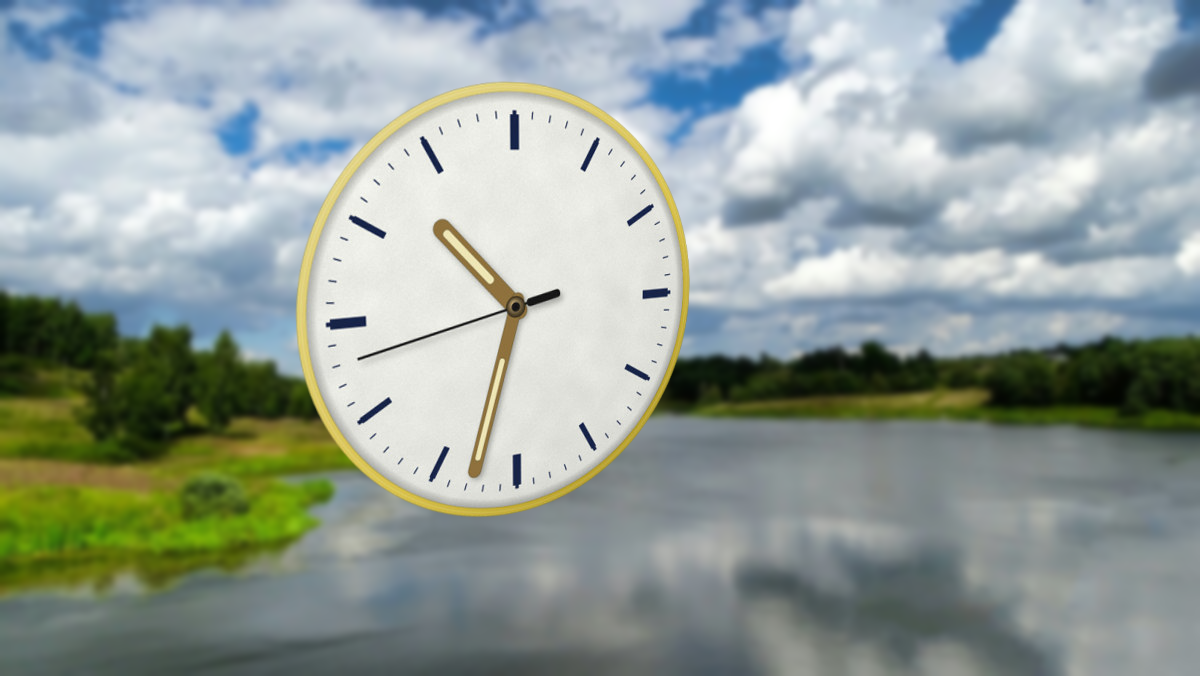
10:32:43
